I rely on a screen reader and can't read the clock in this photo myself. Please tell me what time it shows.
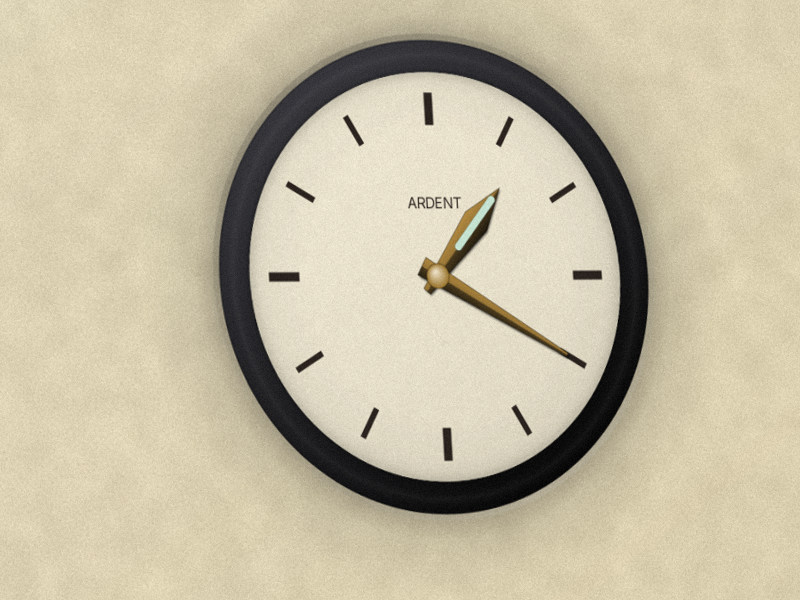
1:20
